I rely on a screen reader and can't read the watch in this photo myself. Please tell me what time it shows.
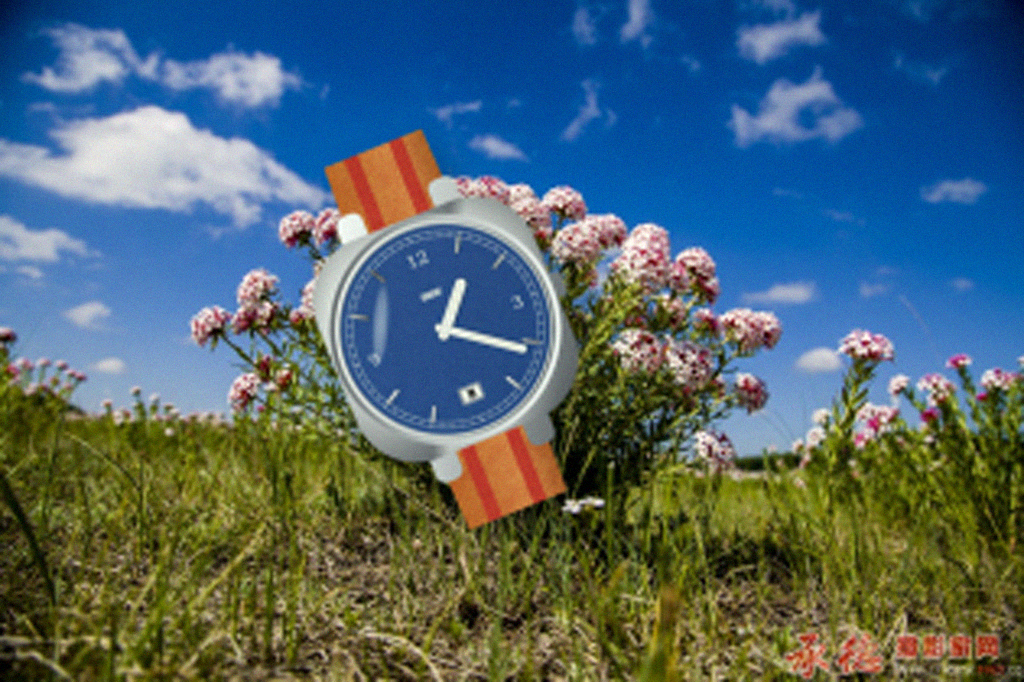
1:21
